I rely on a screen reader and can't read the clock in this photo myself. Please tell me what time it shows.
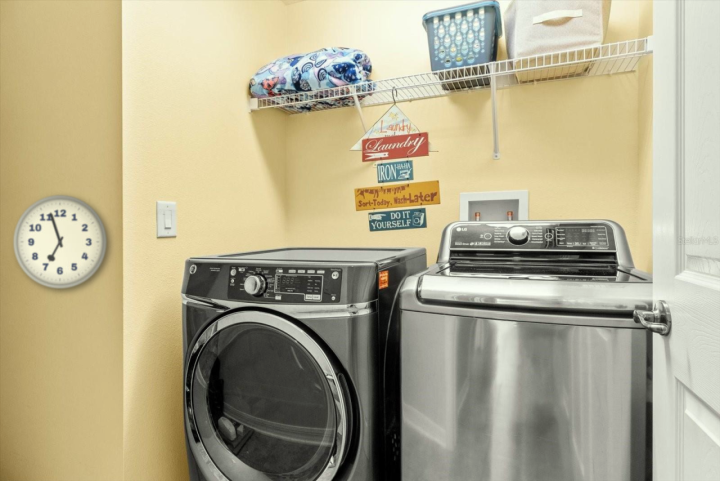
6:57
